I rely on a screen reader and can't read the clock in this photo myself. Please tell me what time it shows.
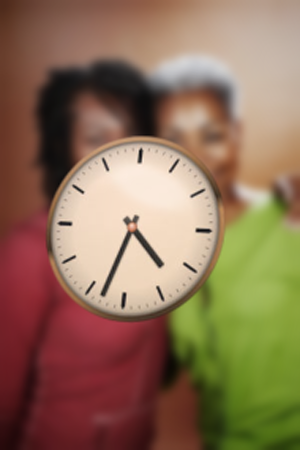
4:33
